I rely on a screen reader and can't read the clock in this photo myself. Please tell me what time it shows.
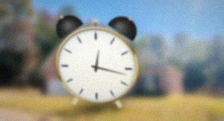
12:17
